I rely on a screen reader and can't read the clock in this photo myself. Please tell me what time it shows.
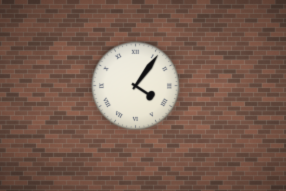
4:06
